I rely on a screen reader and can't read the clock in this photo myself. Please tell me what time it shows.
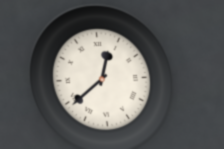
12:39
